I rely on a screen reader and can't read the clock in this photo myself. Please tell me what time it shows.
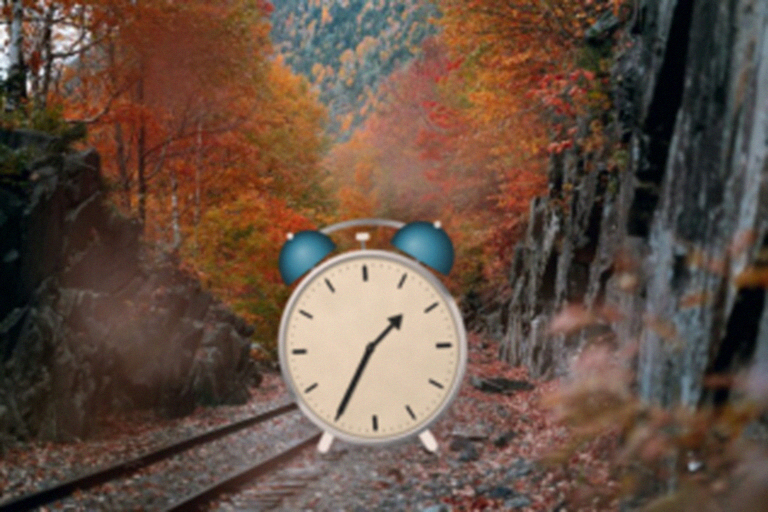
1:35
